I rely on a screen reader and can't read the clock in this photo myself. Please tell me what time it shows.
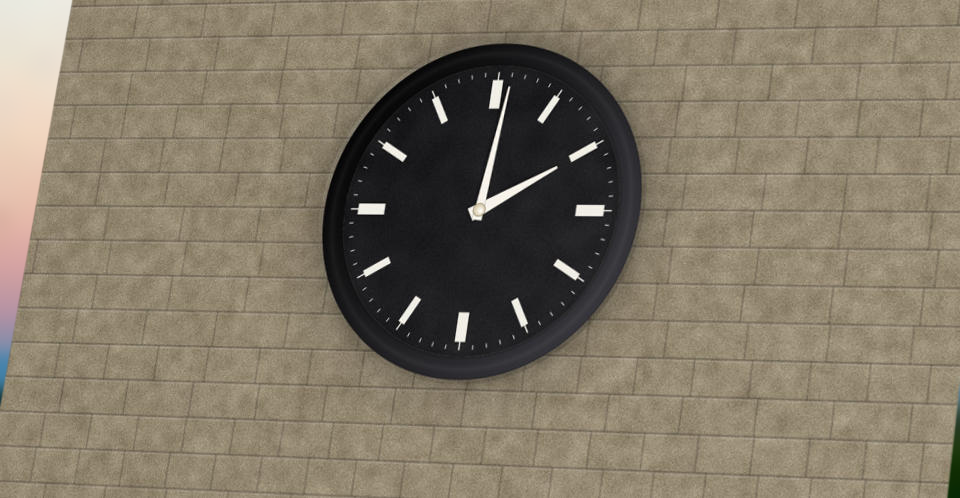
2:01
